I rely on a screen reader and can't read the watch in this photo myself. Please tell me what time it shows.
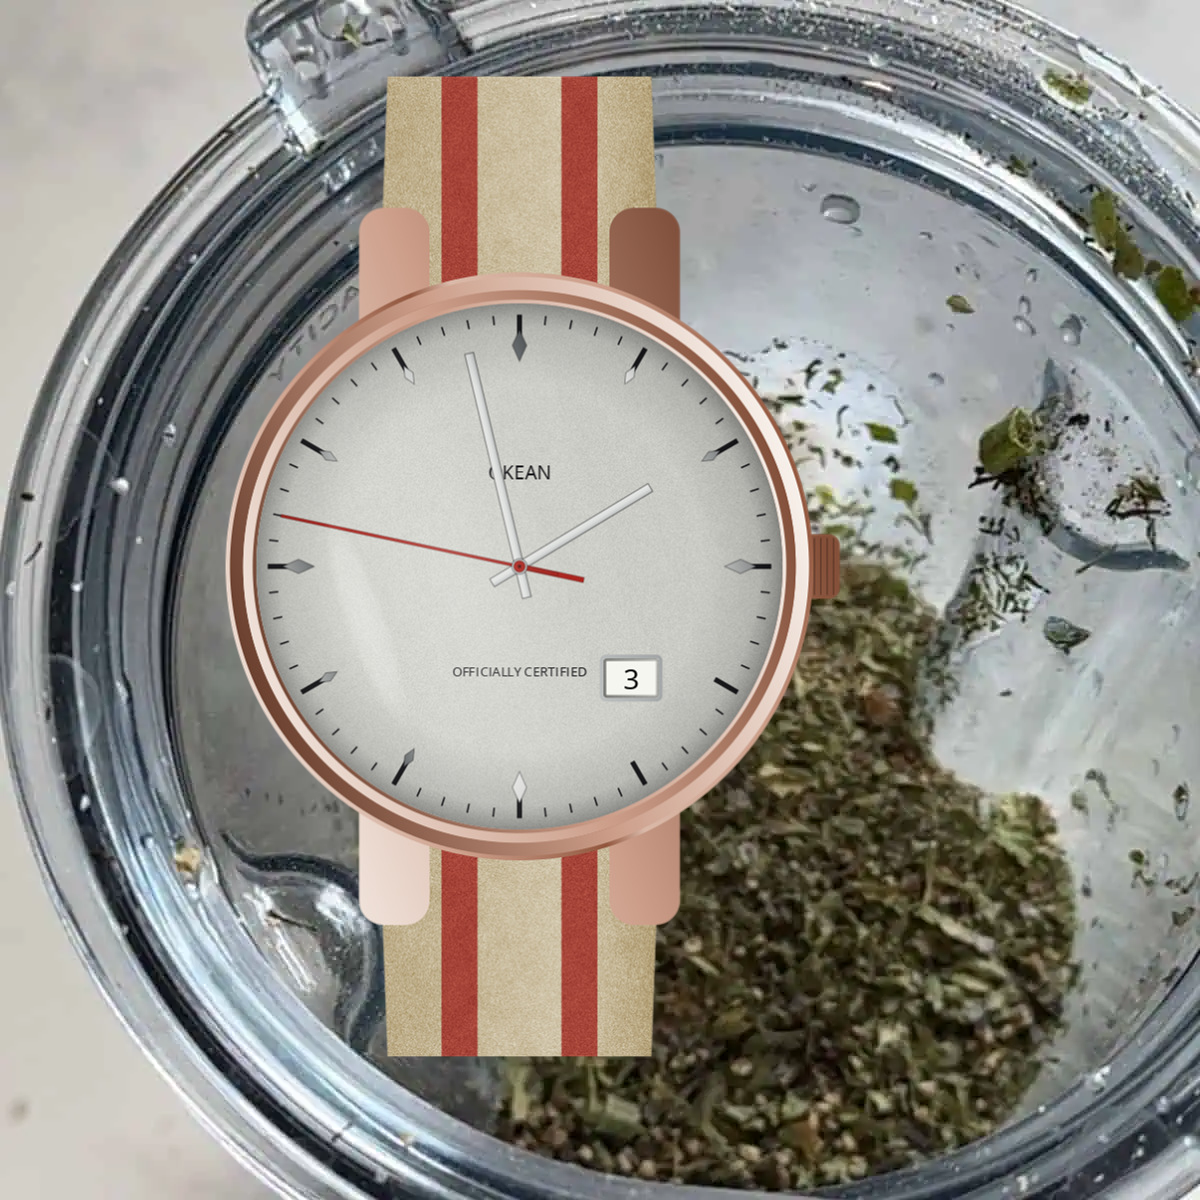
1:57:47
